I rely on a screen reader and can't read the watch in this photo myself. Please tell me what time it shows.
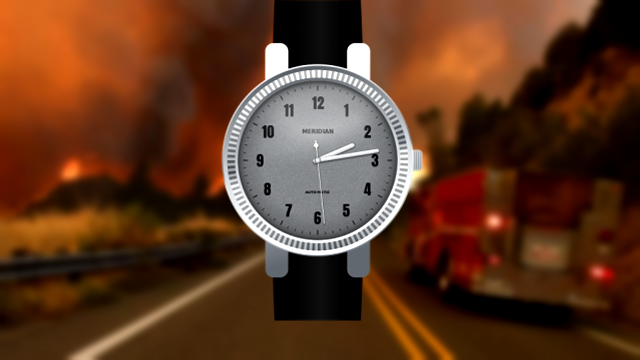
2:13:29
